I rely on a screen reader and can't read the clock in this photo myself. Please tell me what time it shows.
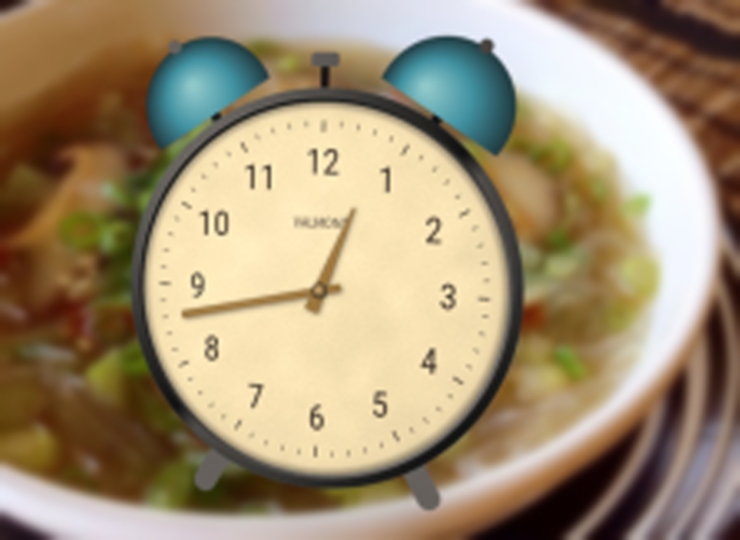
12:43
